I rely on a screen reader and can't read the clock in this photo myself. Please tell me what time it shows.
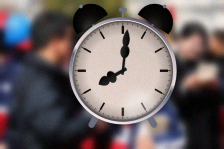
8:01
